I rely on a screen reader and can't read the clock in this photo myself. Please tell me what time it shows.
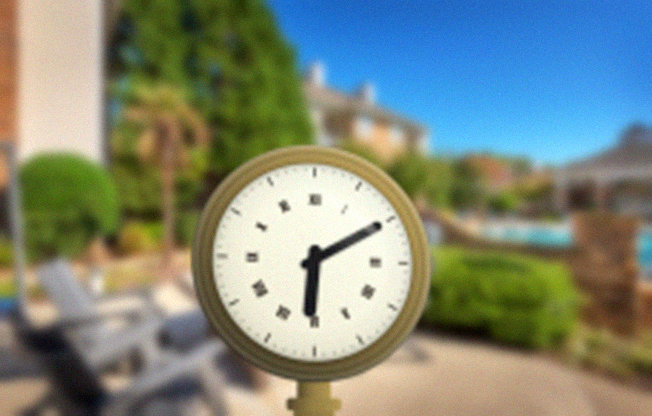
6:10
